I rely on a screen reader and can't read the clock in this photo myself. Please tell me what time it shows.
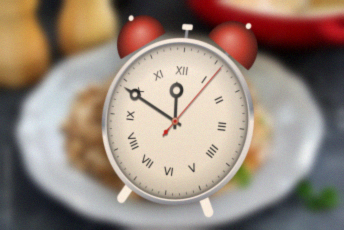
11:49:06
